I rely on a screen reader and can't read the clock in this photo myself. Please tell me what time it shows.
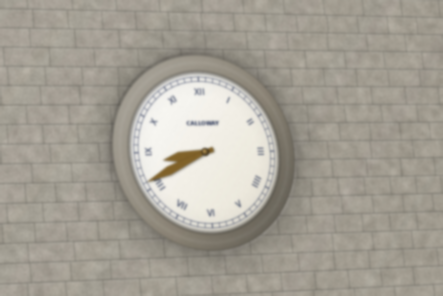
8:41
